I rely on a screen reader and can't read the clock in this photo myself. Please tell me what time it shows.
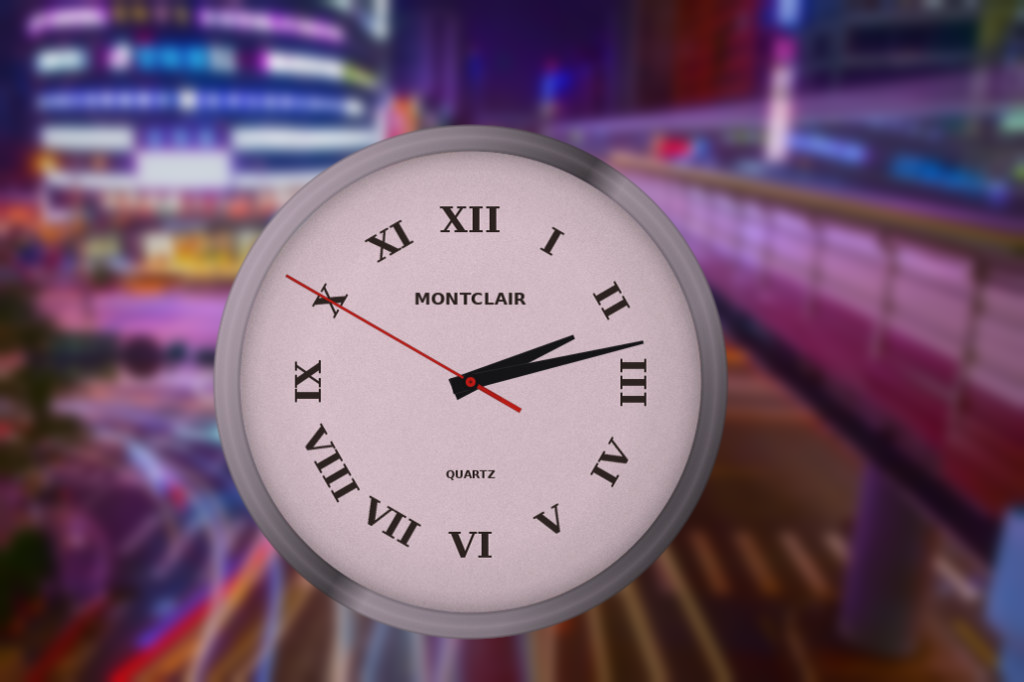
2:12:50
